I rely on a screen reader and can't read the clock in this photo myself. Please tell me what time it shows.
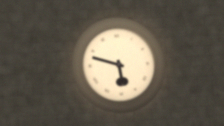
5:48
